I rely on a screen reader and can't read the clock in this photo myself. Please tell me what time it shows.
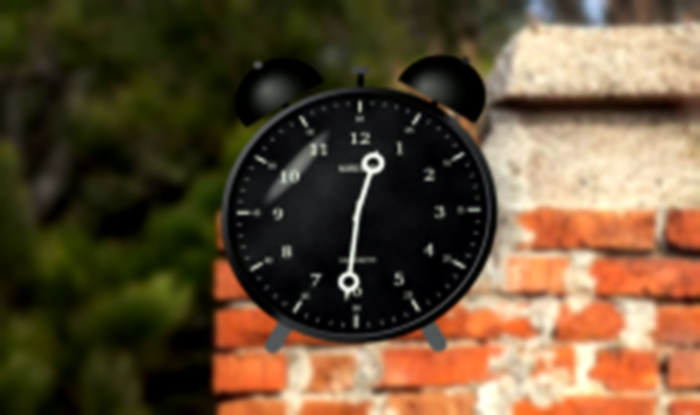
12:31
